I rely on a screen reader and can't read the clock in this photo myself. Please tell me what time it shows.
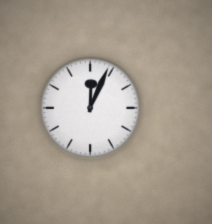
12:04
